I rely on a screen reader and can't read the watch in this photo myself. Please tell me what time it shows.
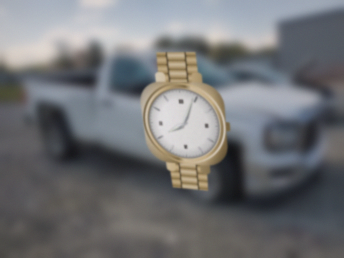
8:04
